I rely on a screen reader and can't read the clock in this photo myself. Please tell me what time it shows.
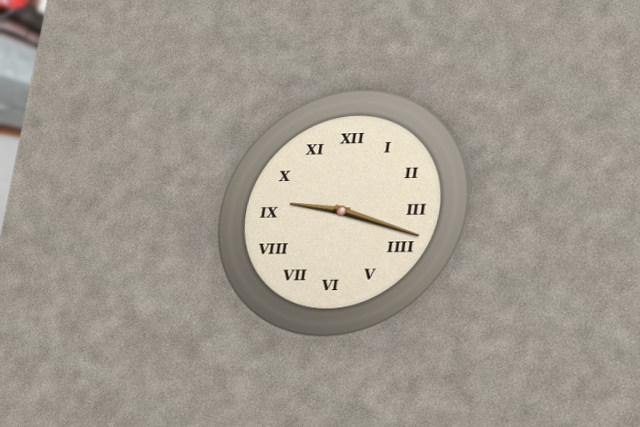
9:18
